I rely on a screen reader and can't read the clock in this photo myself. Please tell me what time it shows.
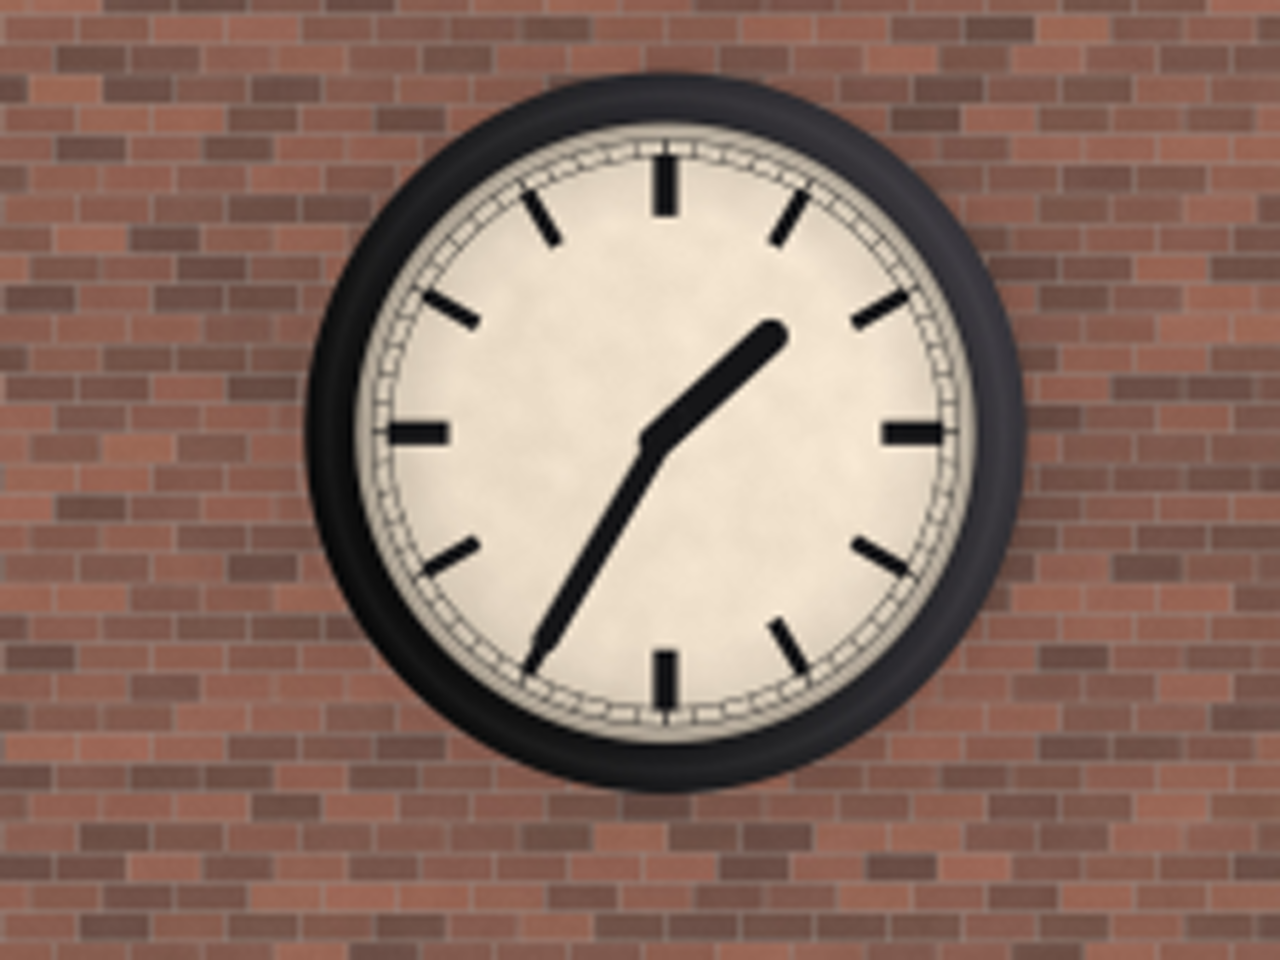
1:35
